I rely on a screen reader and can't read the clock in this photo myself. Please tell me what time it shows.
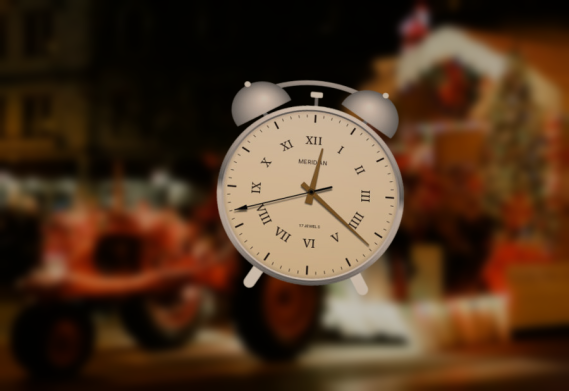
12:21:42
